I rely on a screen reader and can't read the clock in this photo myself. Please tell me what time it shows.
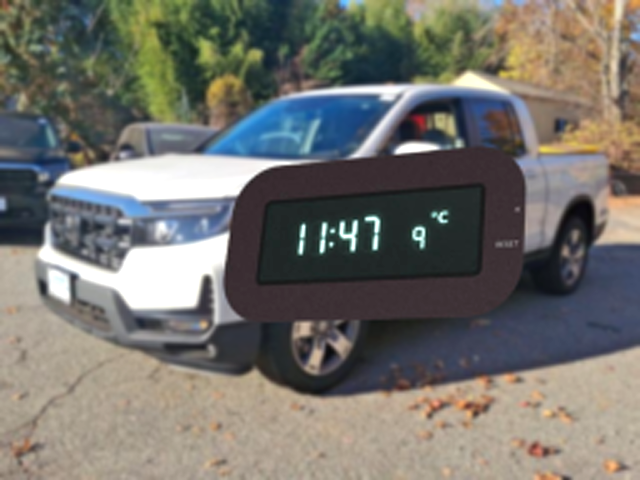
11:47
